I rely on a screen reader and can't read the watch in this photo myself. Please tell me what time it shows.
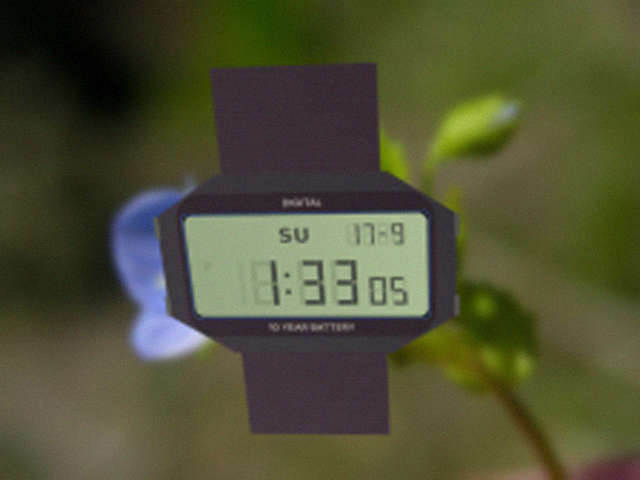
1:33:05
